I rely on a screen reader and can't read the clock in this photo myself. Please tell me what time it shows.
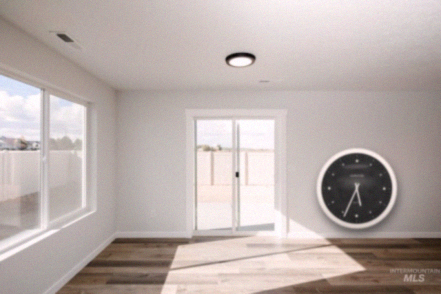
5:34
